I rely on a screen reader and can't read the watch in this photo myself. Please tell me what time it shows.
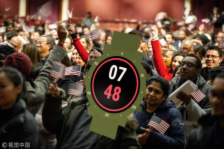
7:48
